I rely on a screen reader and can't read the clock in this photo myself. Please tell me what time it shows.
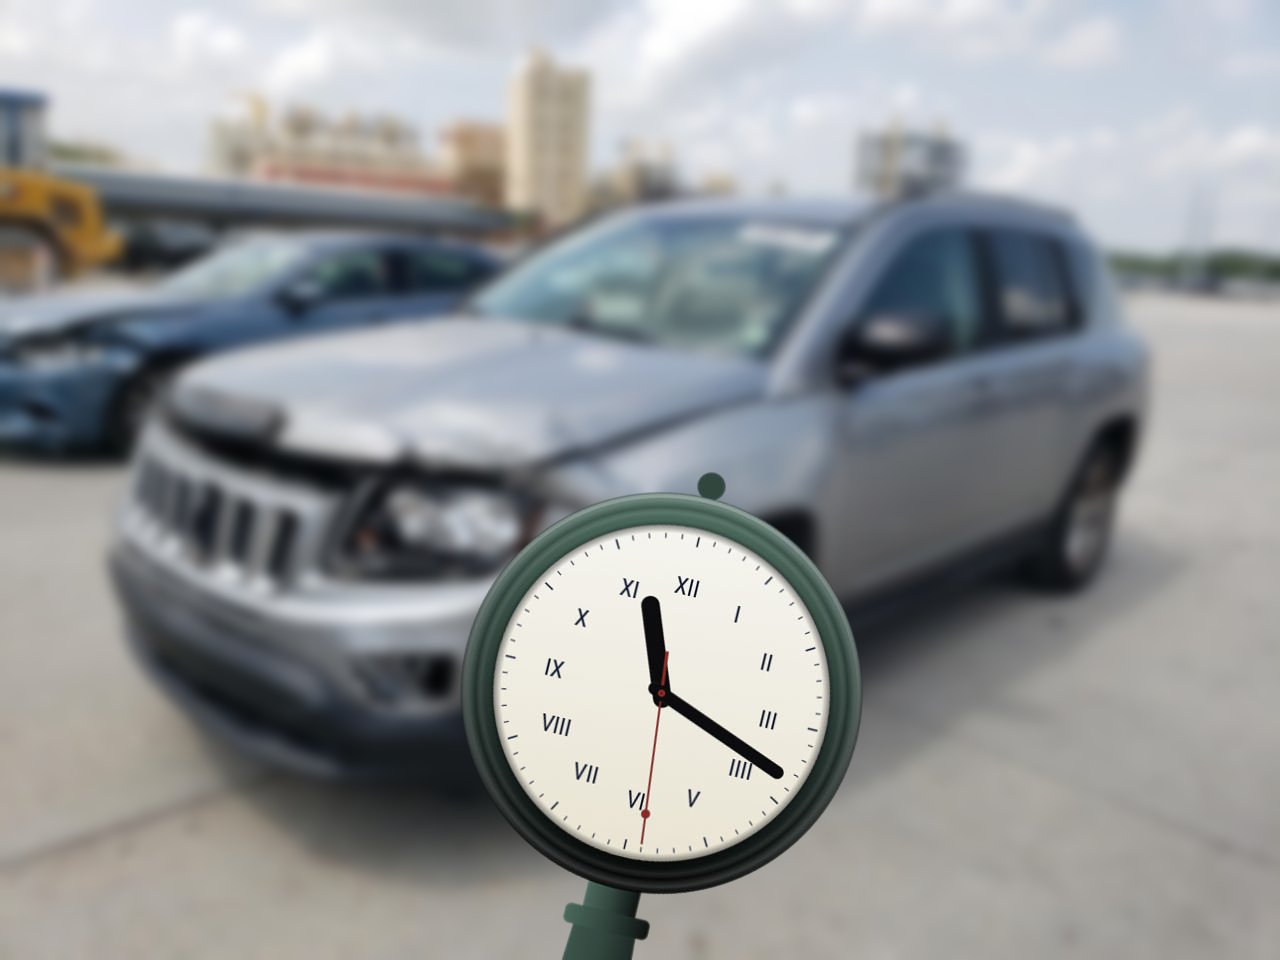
11:18:29
